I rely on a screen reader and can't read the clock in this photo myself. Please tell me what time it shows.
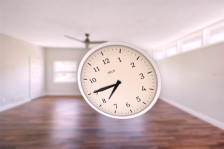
7:45
